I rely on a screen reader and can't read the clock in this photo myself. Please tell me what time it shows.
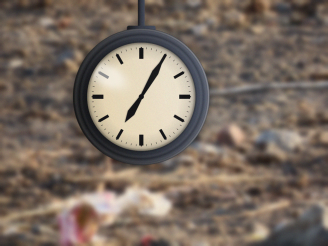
7:05
